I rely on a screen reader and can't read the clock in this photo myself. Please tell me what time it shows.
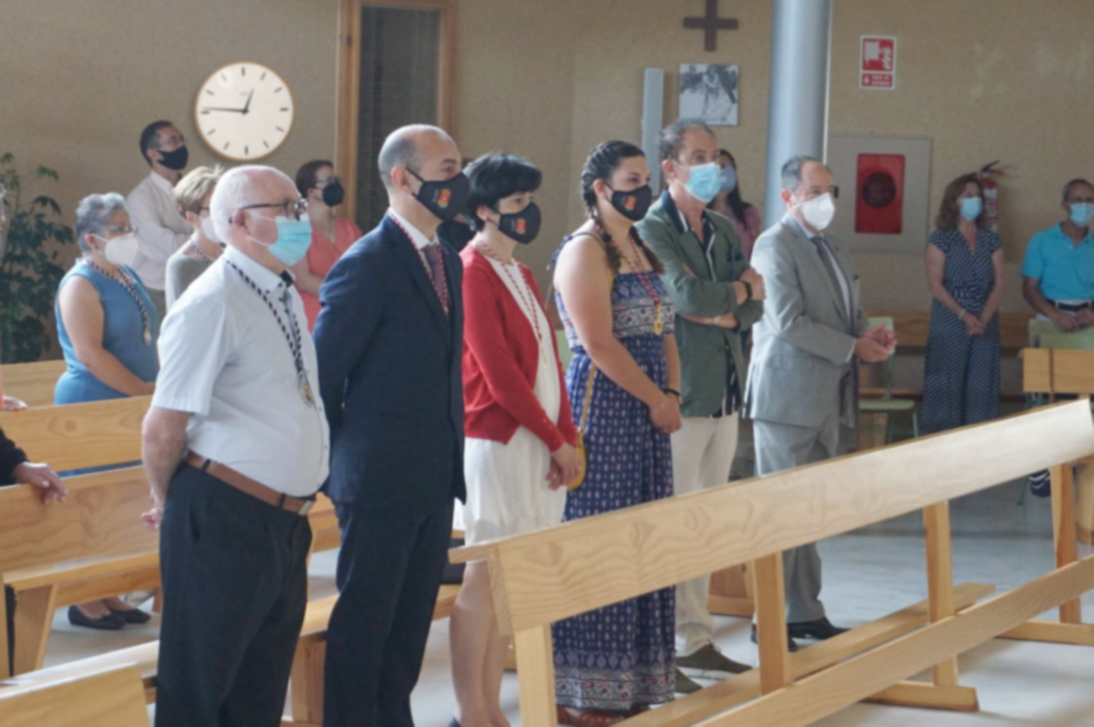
12:46
